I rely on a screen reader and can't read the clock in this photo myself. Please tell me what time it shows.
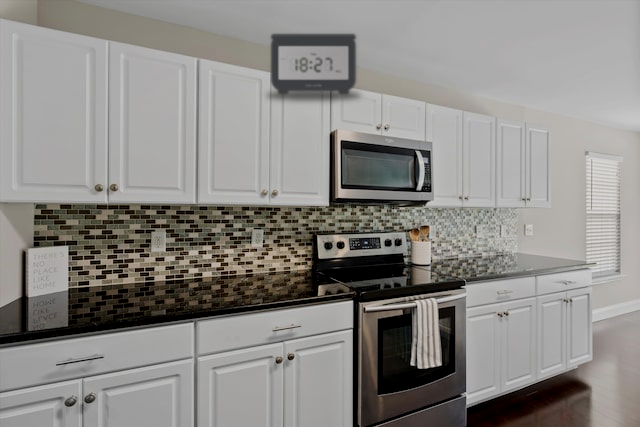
18:27
